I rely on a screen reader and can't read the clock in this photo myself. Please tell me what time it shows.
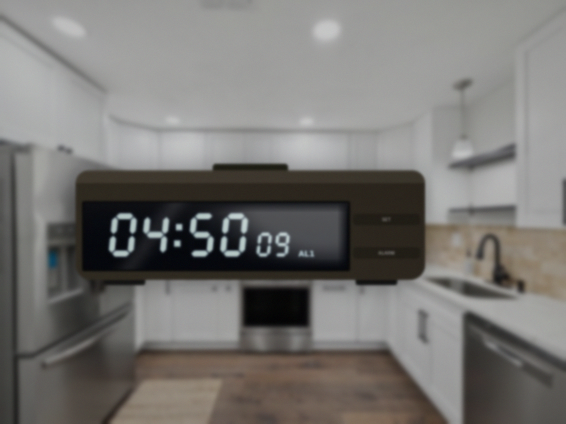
4:50:09
